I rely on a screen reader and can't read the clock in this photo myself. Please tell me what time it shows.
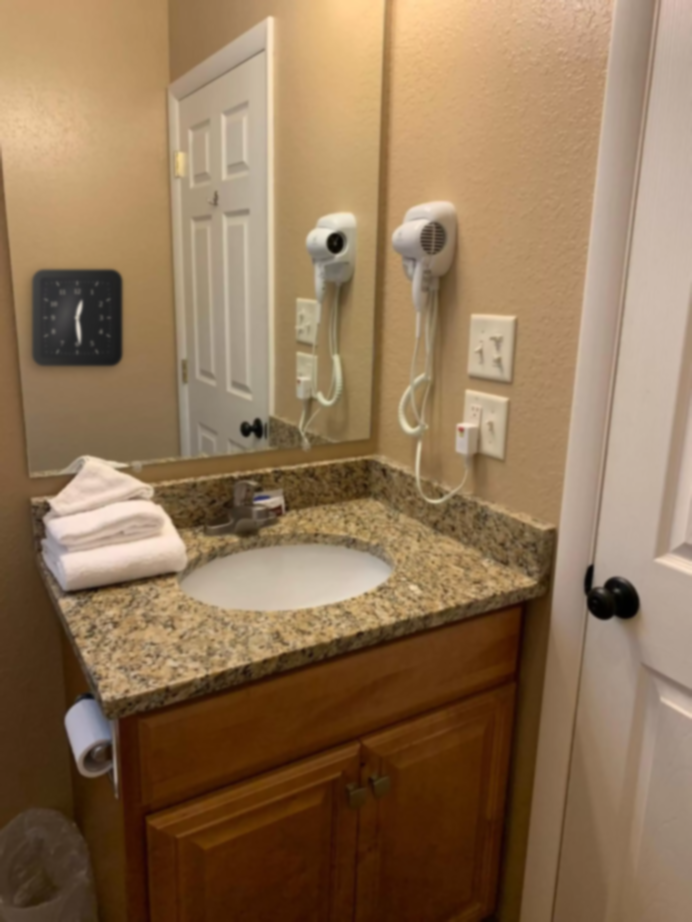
12:29
